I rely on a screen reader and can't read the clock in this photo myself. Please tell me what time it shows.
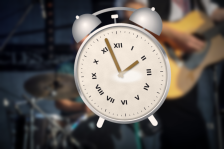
1:57
